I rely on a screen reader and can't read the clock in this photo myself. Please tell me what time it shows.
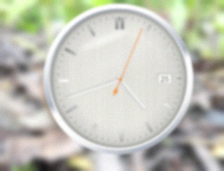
4:42:04
